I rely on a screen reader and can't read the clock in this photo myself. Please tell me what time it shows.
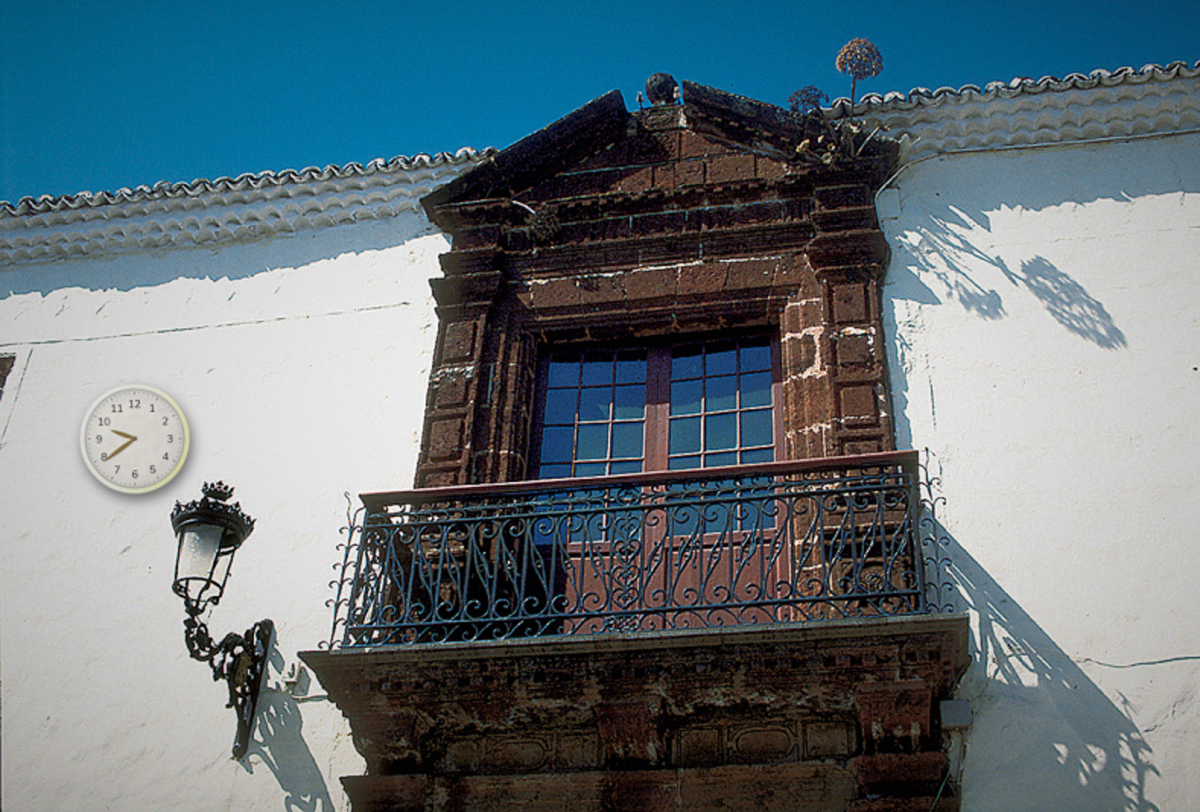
9:39
